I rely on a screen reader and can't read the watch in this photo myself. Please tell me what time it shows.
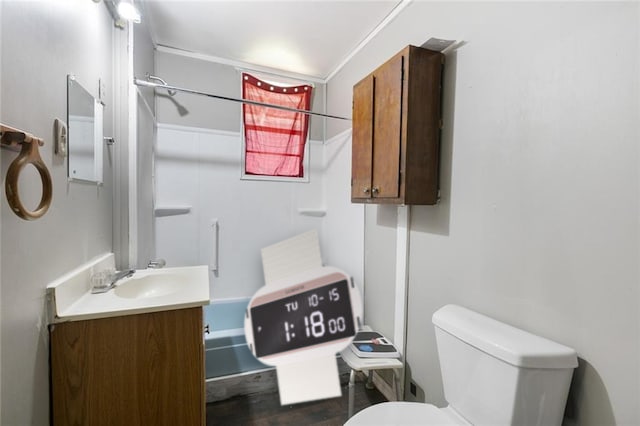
1:18:00
